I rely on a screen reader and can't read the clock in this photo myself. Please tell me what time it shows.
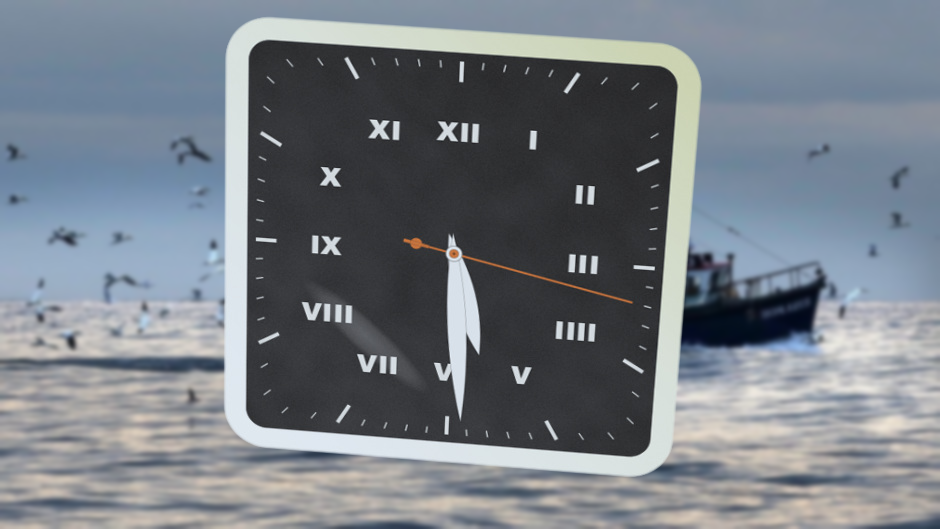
5:29:17
